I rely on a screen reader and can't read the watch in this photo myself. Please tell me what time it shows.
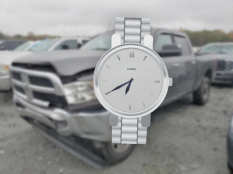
6:40
